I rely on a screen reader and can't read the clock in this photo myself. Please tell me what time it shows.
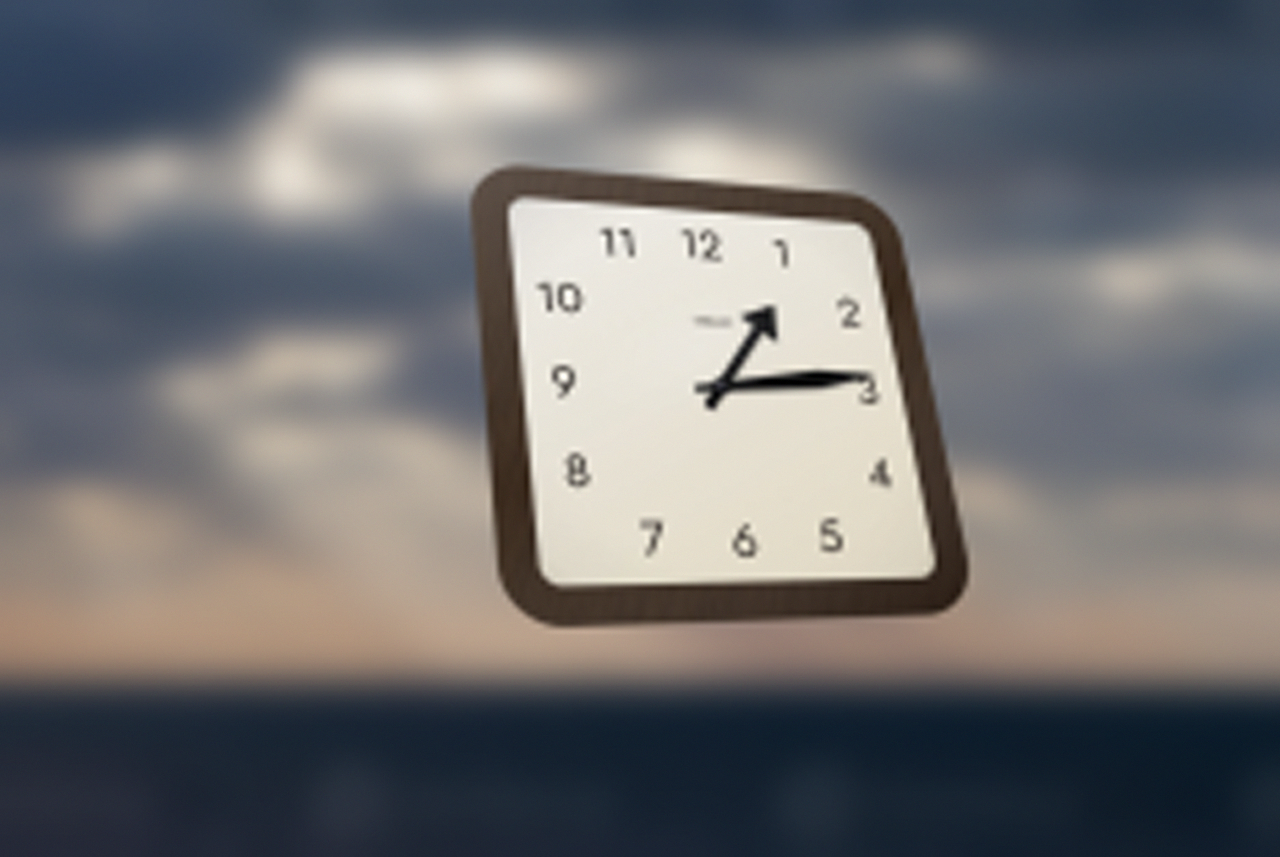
1:14
